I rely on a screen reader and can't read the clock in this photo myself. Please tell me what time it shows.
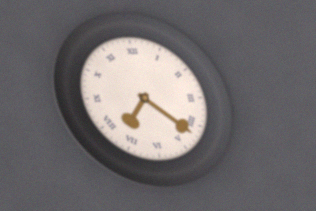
7:22
